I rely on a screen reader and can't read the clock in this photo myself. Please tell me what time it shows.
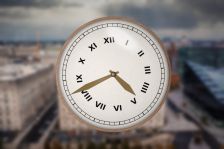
4:42
